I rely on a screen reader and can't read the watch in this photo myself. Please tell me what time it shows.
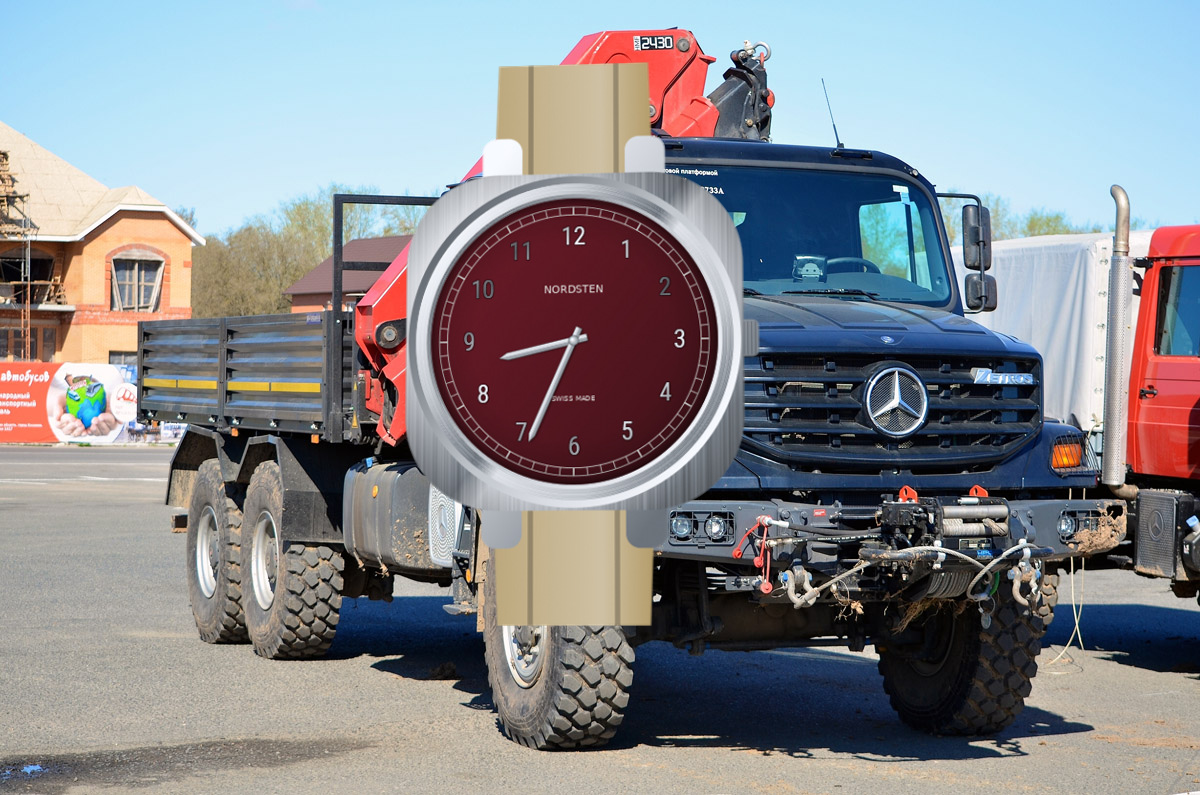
8:34
